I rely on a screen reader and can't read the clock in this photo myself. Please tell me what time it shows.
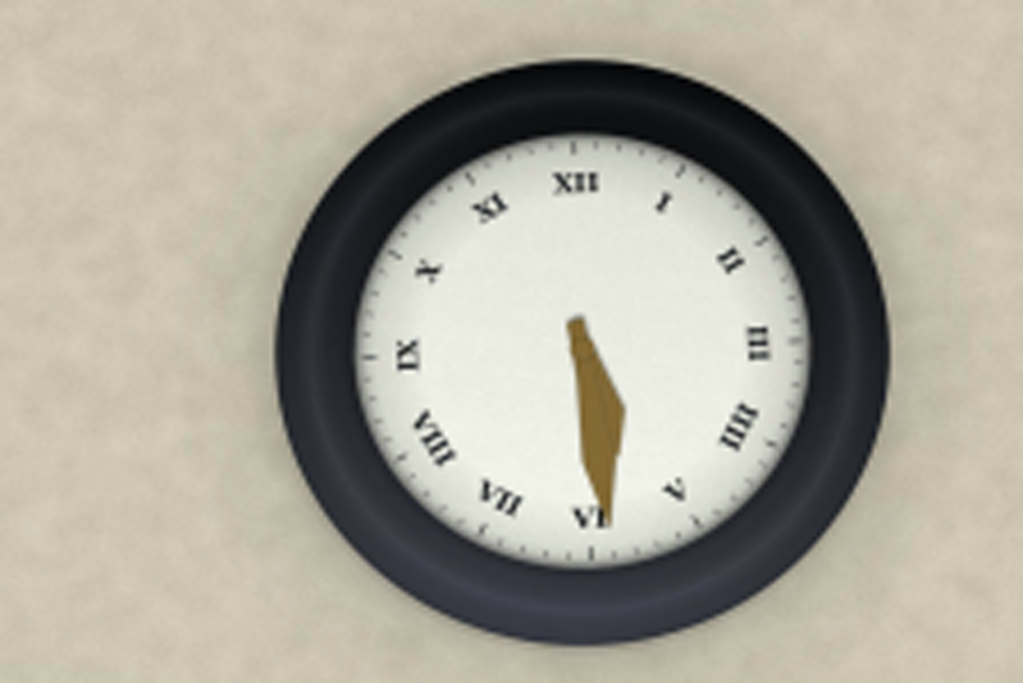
5:29
